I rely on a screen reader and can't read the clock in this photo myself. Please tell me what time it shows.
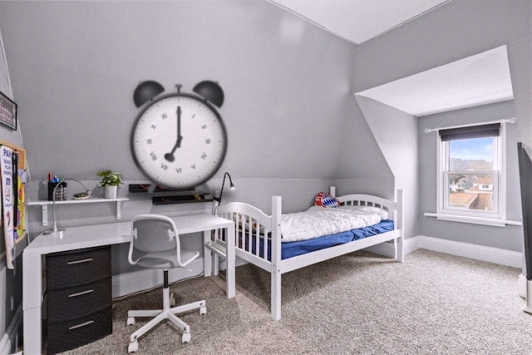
7:00
